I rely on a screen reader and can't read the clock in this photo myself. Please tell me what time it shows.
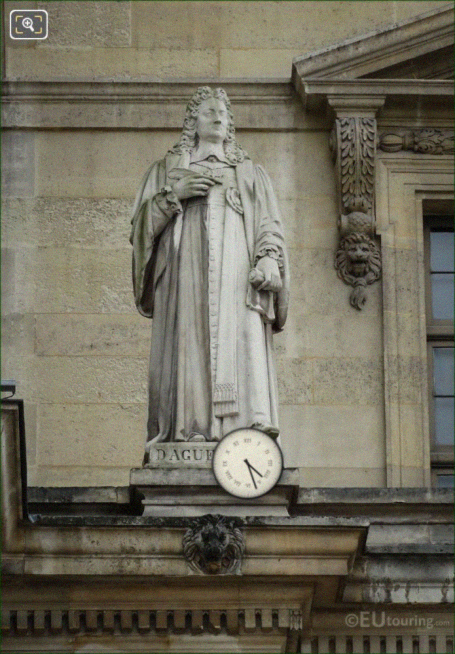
4:27
